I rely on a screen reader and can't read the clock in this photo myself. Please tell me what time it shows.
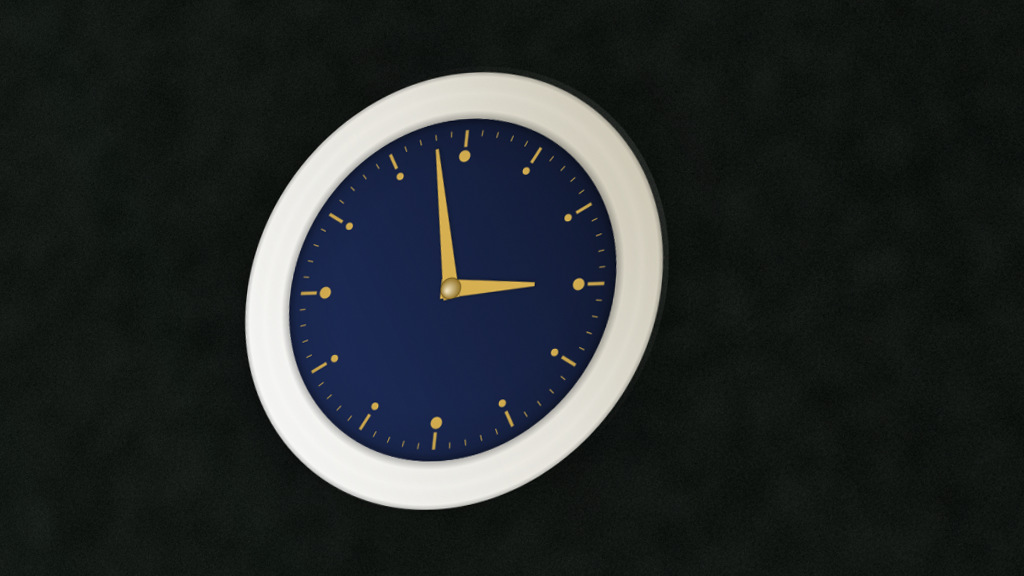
2:58
